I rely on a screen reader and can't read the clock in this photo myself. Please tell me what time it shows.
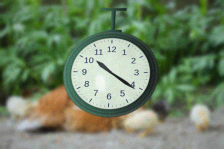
10:21
